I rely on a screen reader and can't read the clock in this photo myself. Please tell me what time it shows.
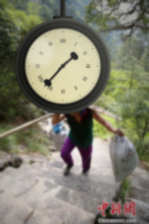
1:37
